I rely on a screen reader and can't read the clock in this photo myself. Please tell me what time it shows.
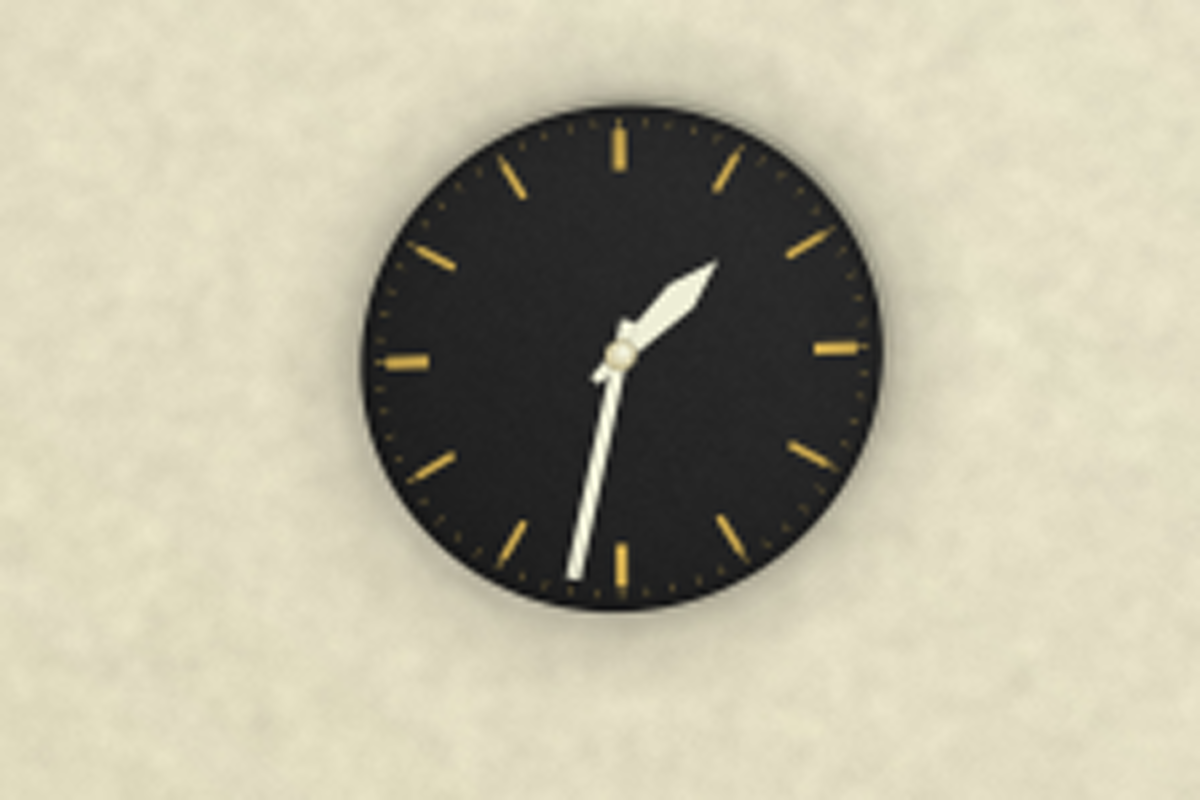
1:32
